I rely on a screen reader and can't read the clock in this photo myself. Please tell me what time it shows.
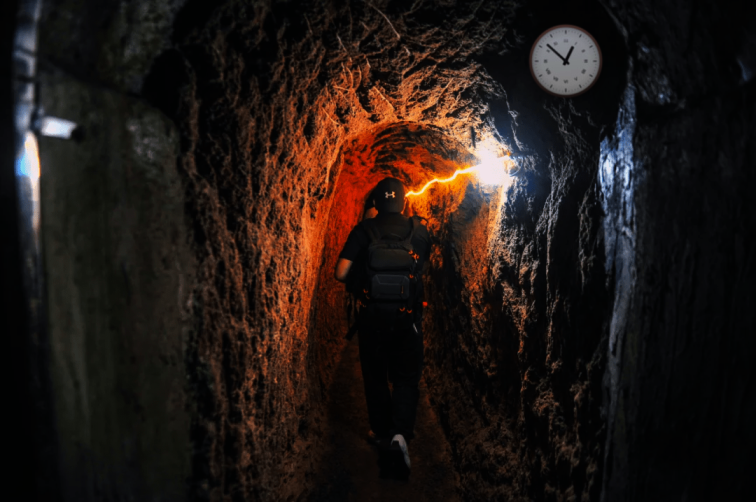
12:52
